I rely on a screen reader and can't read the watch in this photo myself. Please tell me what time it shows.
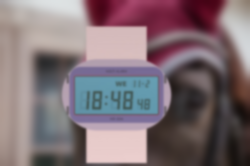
18:48
